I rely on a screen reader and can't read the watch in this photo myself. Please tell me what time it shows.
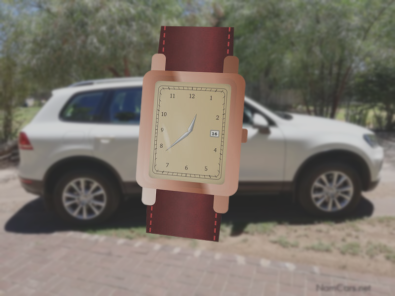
12:38
